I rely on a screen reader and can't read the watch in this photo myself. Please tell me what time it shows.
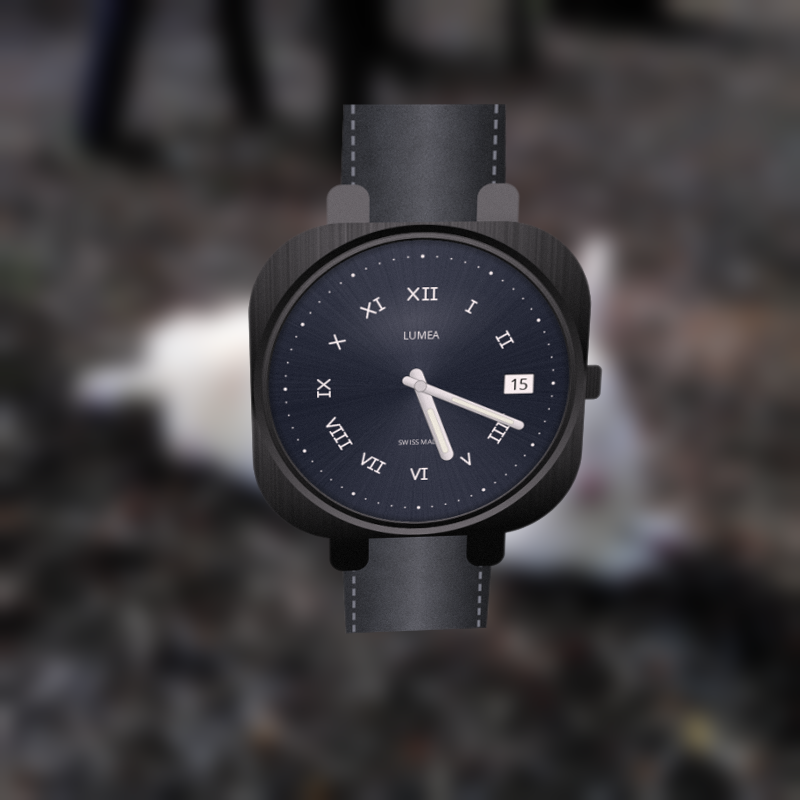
5:19
